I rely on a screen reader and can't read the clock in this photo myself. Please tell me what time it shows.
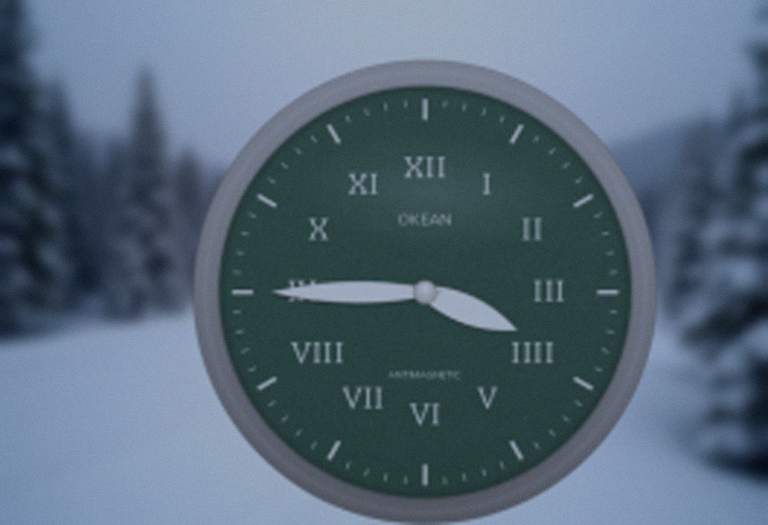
3:45
